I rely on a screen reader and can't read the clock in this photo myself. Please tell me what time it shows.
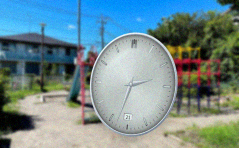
2:33
